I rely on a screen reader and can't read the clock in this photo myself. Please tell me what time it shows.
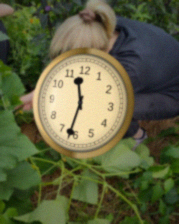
11:32
